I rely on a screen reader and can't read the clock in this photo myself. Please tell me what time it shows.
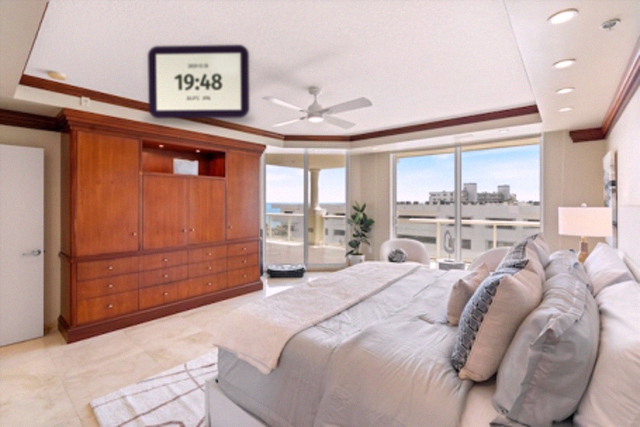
19:48
